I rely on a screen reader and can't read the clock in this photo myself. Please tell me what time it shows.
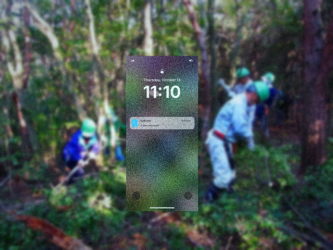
11:10
